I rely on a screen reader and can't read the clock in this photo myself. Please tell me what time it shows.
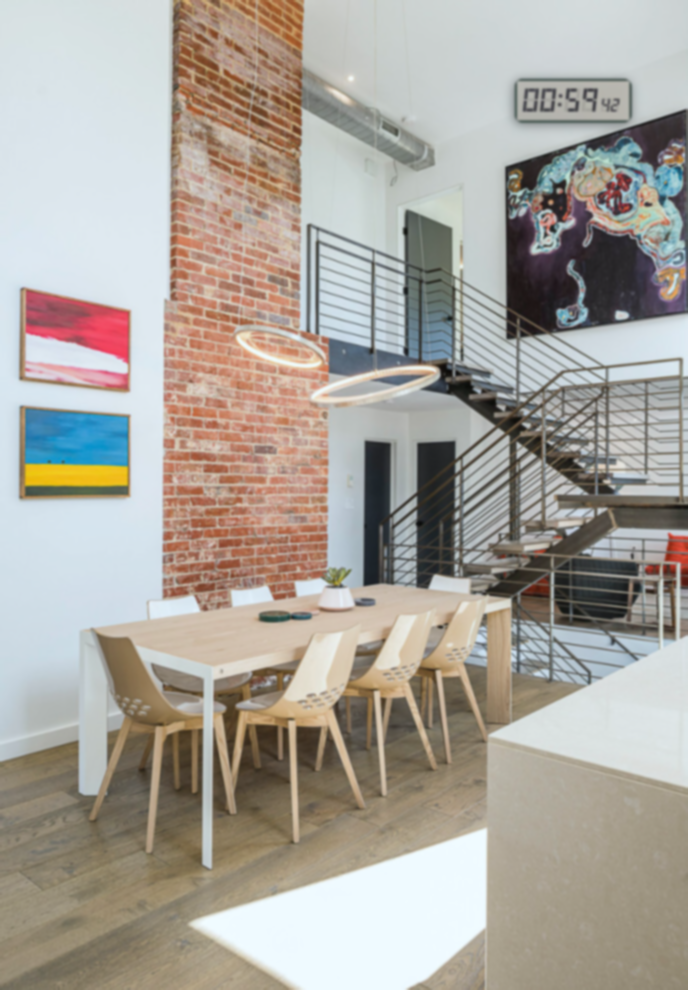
0:59
